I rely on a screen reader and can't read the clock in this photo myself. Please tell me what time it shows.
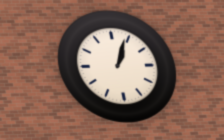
1:04
